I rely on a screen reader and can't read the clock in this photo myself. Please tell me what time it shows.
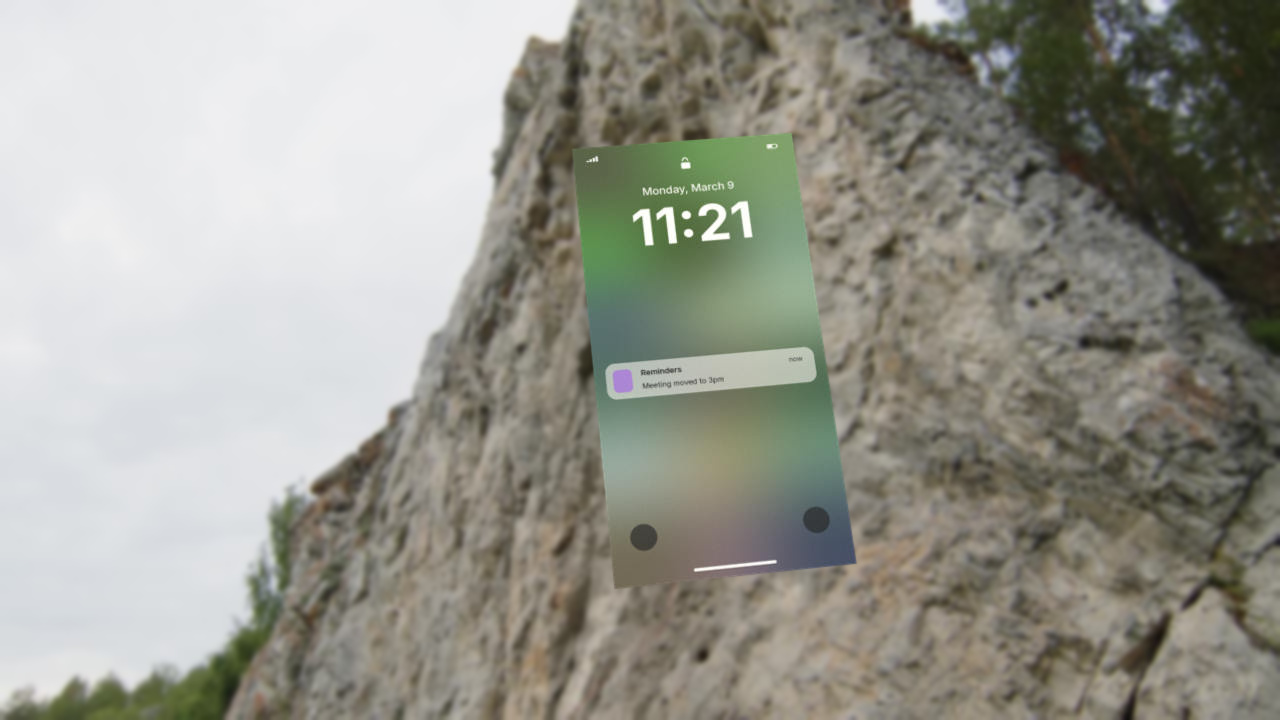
11:21
